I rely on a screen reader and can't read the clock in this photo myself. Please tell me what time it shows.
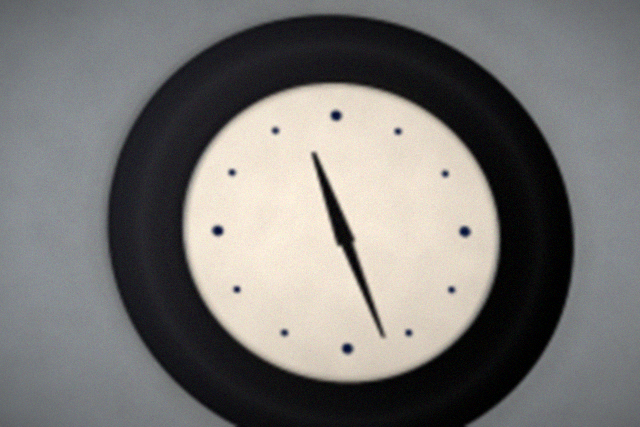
11:27
